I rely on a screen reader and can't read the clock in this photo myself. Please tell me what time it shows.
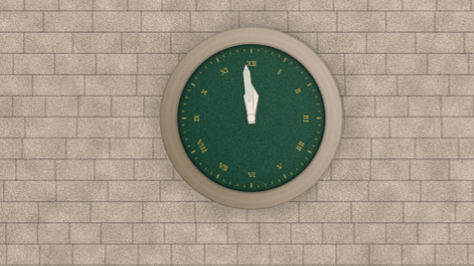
11:59
